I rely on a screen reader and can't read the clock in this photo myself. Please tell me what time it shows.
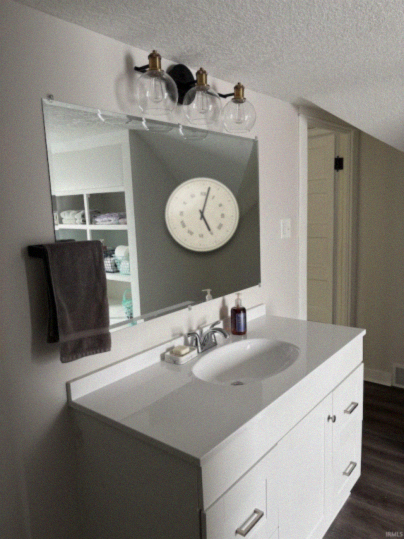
5:02
